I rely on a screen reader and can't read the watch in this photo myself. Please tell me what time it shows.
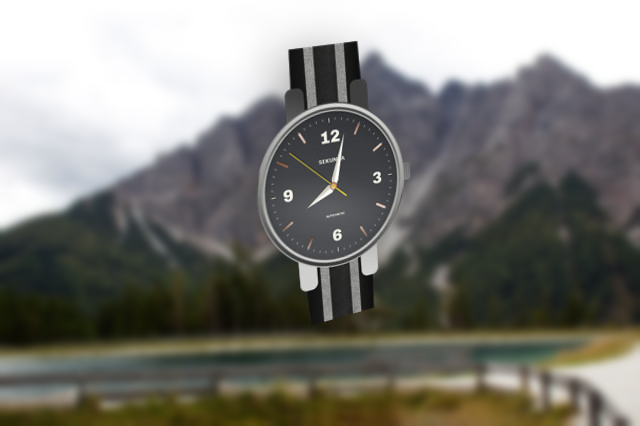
8:02:52
